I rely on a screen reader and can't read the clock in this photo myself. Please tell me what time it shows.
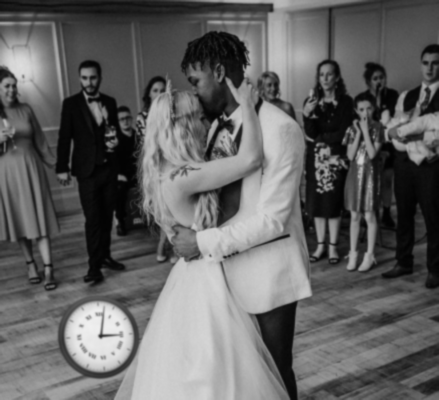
3:02
